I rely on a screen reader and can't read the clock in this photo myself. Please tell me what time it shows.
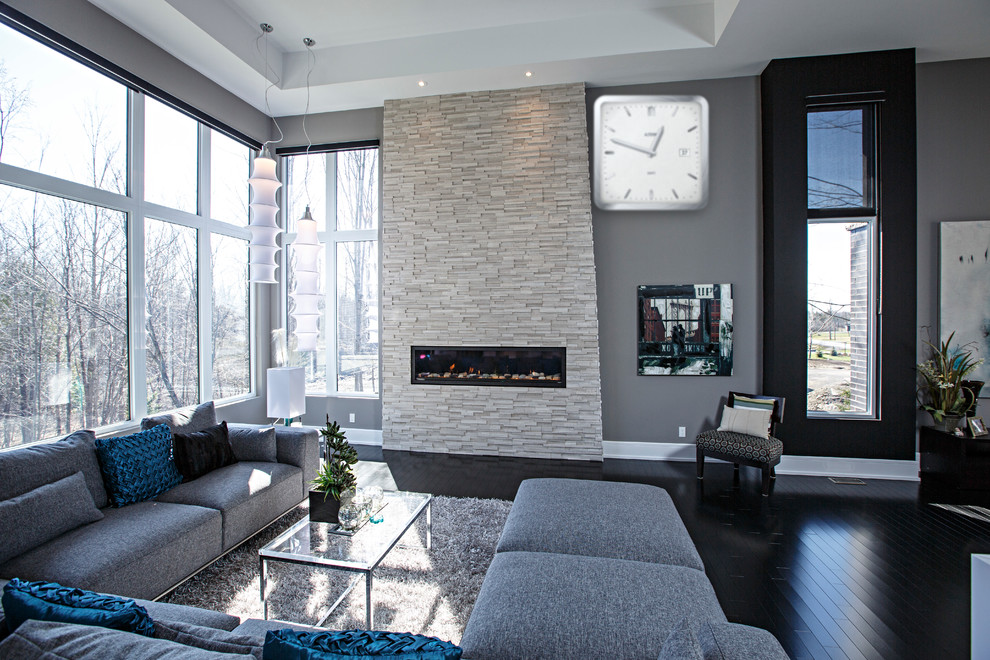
12:48
